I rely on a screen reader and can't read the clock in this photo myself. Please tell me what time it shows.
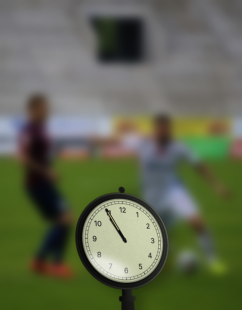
10:55
